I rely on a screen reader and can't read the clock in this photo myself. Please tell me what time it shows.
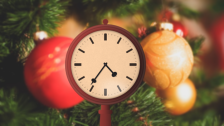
4:36
